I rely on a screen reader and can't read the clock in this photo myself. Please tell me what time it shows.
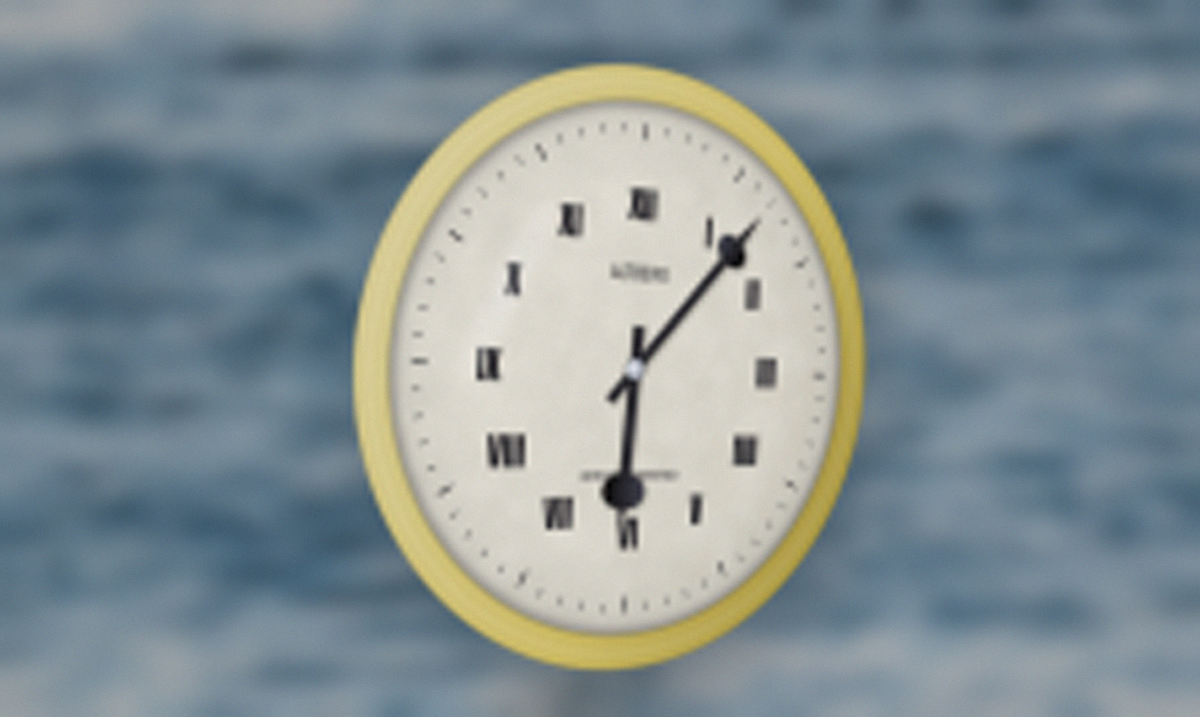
6:07
